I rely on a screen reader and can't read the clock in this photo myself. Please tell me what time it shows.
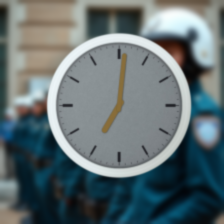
7:01
